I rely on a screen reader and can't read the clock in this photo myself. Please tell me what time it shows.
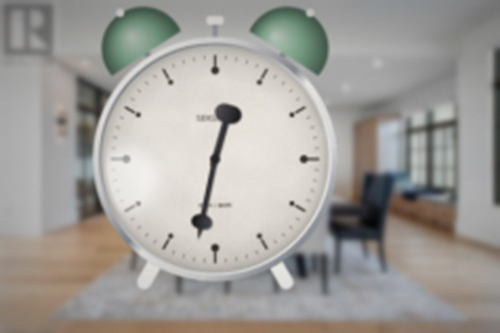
12:32
